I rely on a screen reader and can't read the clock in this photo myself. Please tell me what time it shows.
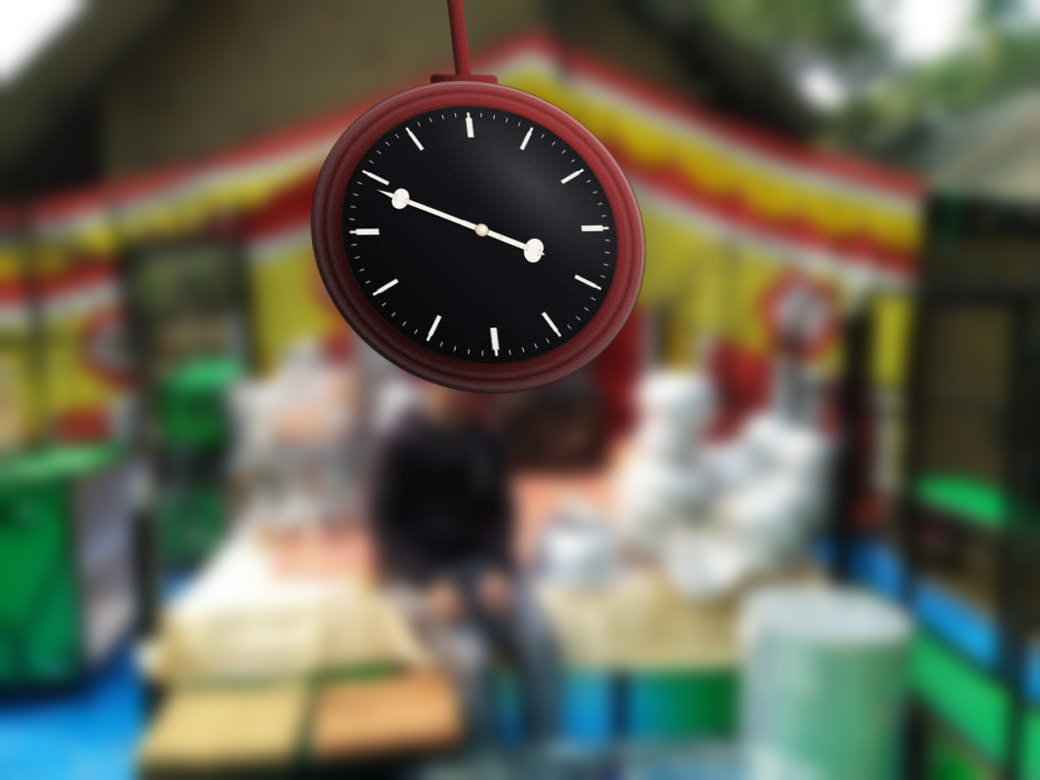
3:49
